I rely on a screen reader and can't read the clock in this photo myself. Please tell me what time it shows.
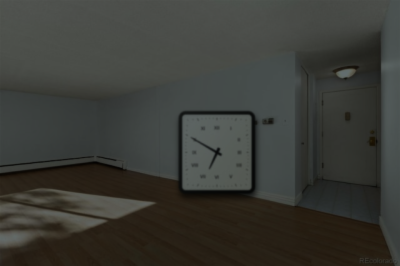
6:50
